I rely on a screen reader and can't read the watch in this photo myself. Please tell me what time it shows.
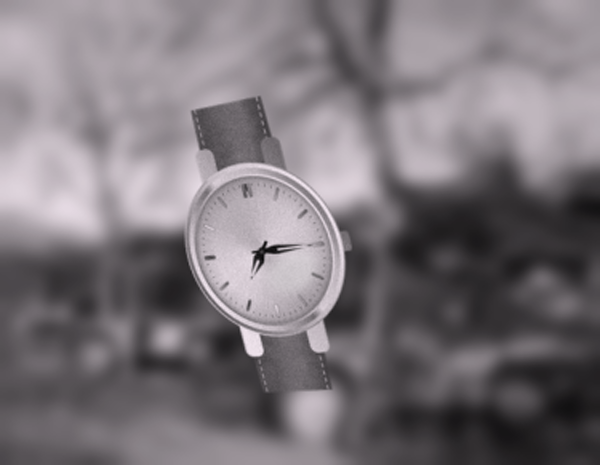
7:15
